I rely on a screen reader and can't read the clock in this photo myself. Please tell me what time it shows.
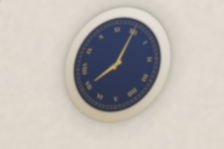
7:00
